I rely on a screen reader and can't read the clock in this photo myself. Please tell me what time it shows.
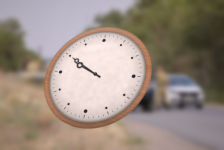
9:50
